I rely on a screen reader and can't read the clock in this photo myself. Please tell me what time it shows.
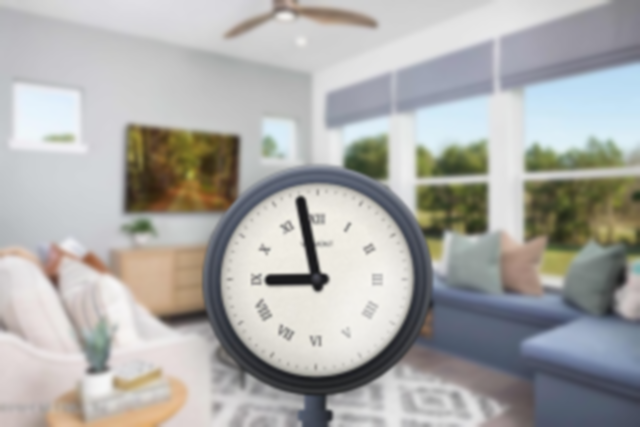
8:58
